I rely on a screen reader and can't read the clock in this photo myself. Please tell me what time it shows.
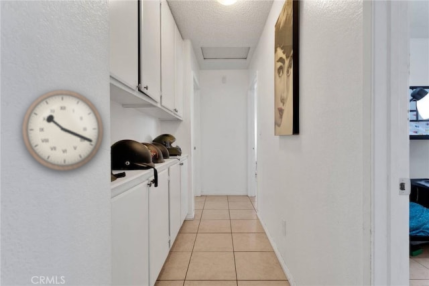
10:19
